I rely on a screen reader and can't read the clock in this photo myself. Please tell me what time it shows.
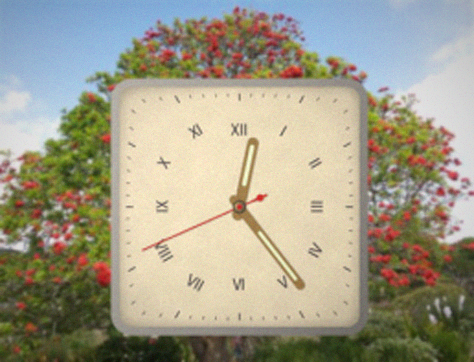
12:23:41
